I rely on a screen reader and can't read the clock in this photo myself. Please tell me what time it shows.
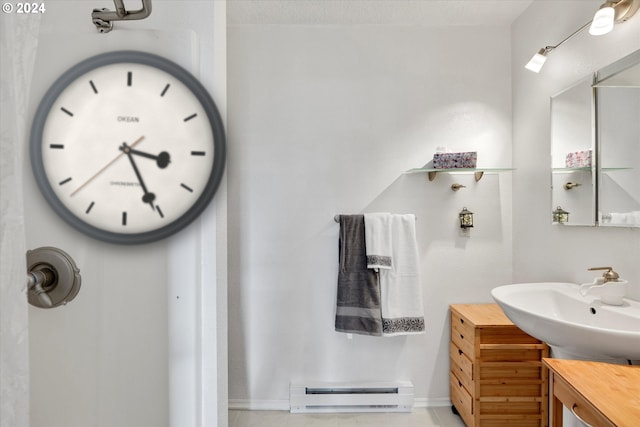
3:25:38
